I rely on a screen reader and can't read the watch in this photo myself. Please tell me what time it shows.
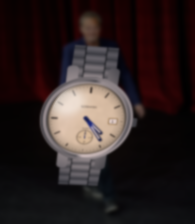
4:24
